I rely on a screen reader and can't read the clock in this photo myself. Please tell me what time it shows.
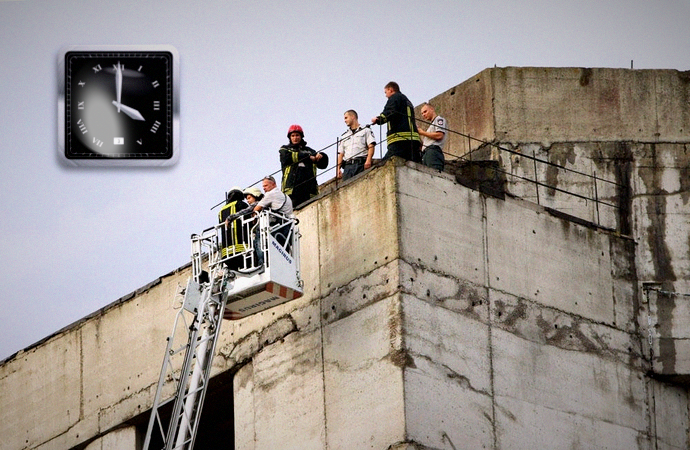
4:00
